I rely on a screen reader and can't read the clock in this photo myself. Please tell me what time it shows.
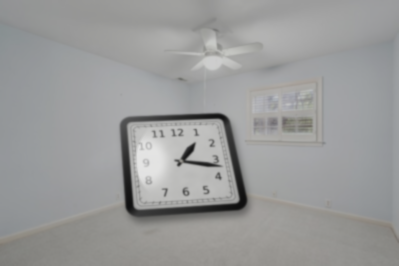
1:17
